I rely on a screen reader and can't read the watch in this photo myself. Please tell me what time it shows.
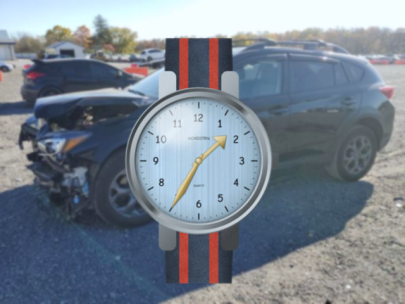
1:35
